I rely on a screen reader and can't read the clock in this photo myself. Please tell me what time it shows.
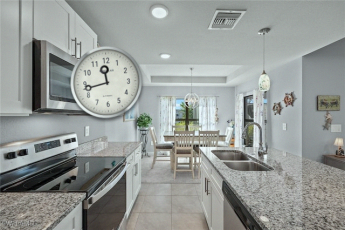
11:43
